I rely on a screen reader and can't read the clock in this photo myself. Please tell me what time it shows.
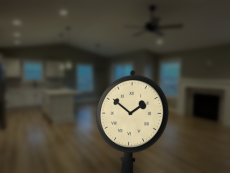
1:51
